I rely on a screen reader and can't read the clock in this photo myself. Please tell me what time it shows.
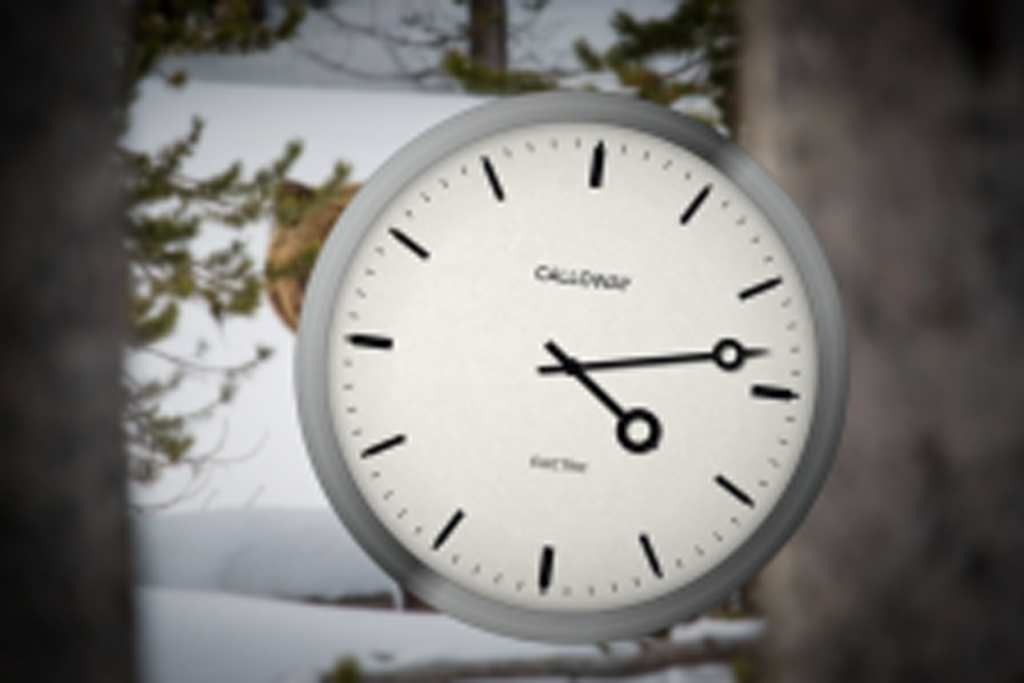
4:13
